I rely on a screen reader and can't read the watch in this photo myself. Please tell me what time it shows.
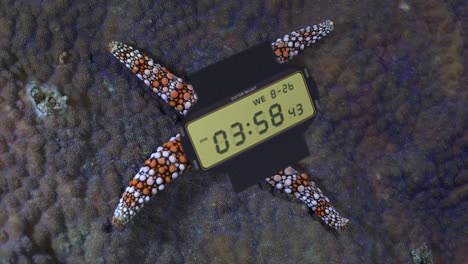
3:58:43
